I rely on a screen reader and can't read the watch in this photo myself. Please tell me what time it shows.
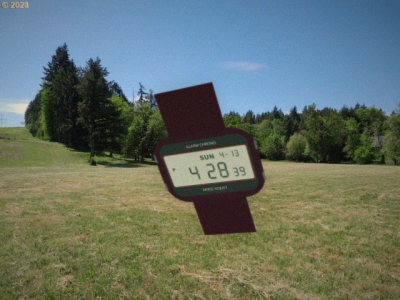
4:28:39
